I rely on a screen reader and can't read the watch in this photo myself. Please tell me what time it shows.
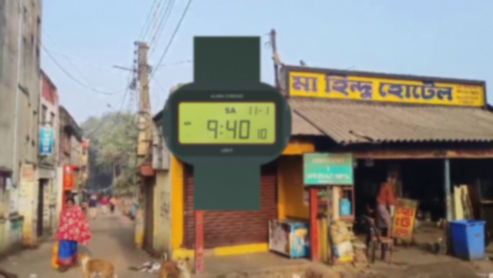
9:40
